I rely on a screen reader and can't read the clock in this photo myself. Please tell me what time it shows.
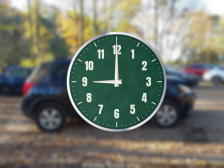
9:00
